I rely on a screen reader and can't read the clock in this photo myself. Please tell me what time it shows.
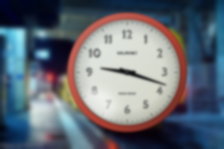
9:18
